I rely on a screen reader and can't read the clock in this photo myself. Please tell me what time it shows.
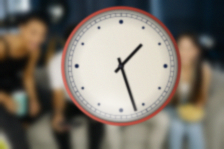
1:27
